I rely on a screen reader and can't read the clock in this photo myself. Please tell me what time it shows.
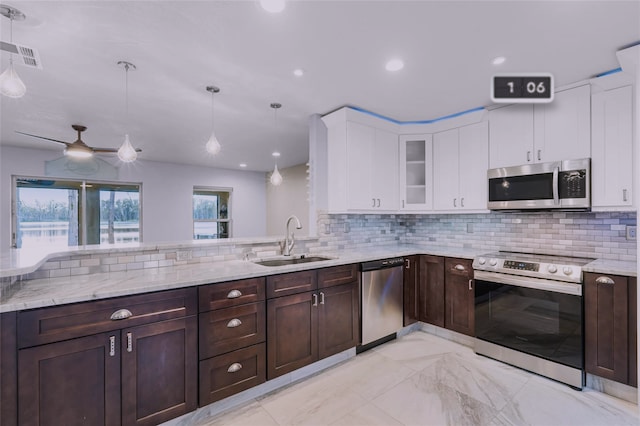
1:06
